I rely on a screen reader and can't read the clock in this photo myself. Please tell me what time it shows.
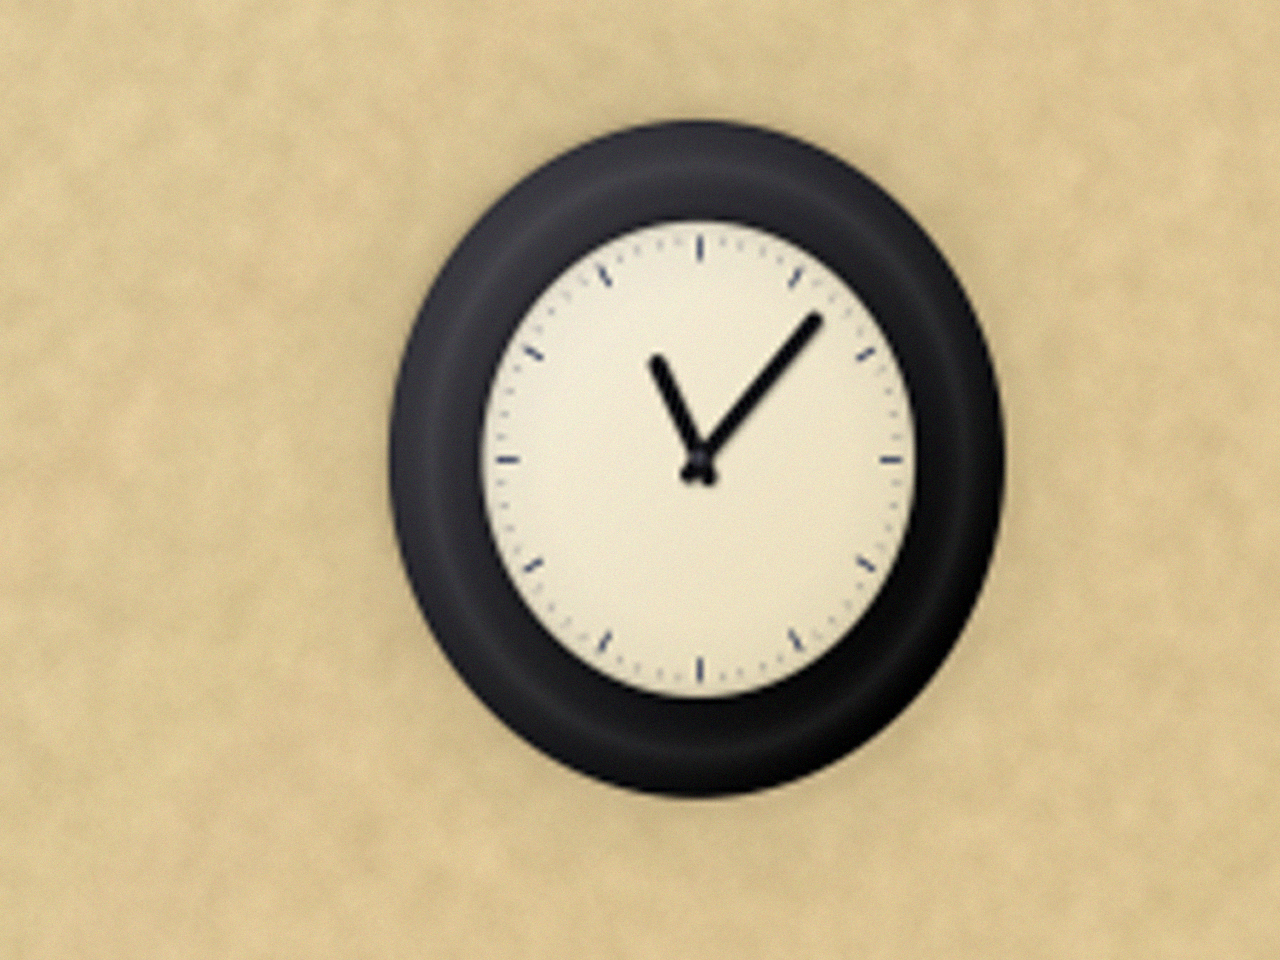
11:07
